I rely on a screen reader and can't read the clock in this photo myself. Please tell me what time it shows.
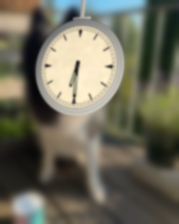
6:30
